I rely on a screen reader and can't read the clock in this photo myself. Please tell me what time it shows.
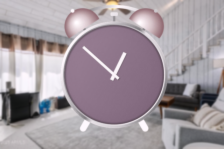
12:52
